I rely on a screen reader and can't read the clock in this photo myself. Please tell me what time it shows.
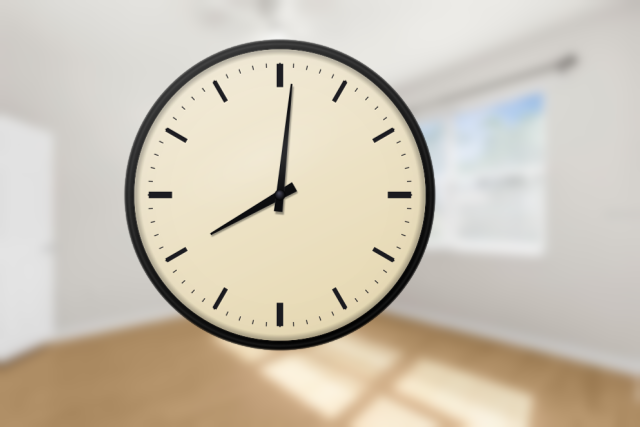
8:01
